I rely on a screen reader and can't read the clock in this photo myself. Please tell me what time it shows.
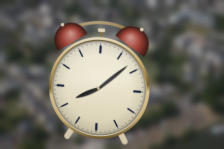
8:08
